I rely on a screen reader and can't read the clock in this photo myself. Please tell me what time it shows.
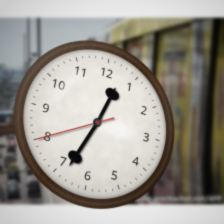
12:33:40
